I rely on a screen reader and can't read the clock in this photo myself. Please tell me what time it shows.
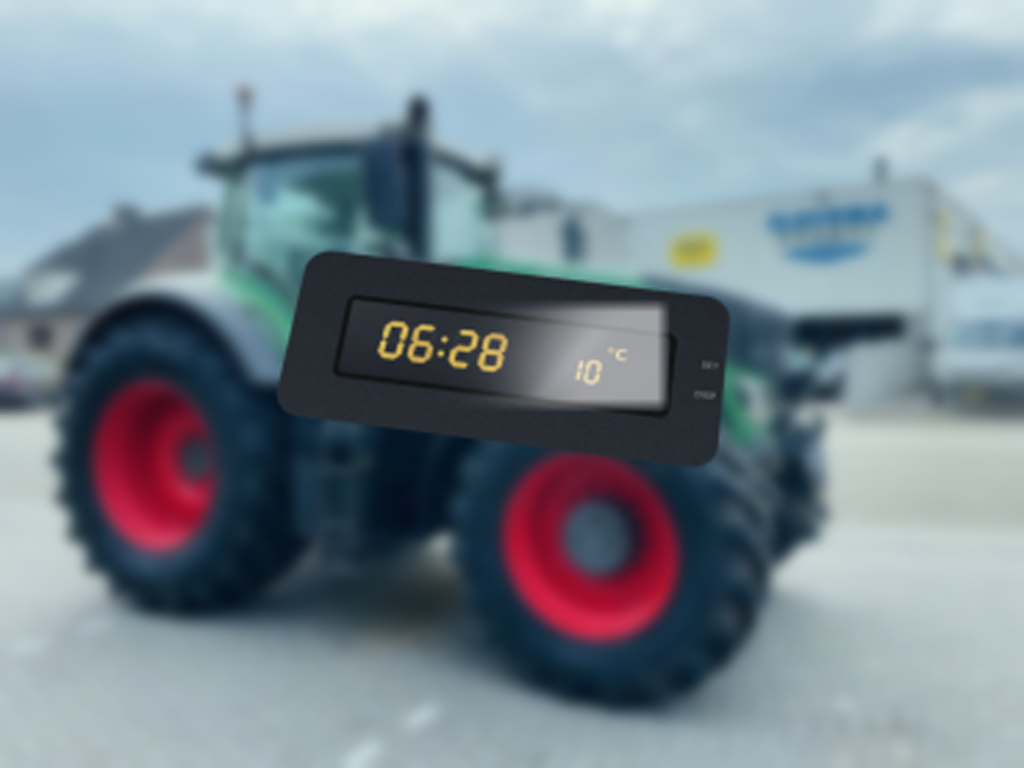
6:28
